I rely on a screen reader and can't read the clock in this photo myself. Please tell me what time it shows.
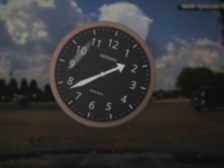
1:38
